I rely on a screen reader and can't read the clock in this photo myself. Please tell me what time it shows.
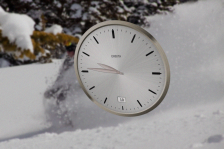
9:46
